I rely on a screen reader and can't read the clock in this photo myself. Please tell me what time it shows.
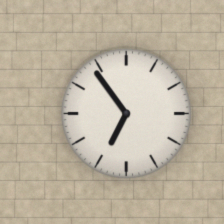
6:54
